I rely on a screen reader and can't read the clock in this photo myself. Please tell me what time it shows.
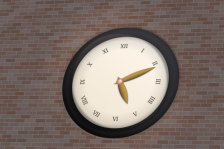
5:11
